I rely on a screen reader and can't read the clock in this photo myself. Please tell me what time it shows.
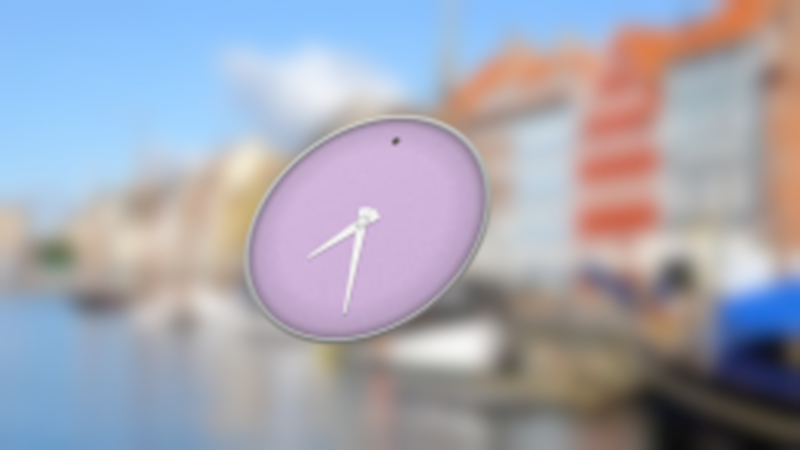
7:28
